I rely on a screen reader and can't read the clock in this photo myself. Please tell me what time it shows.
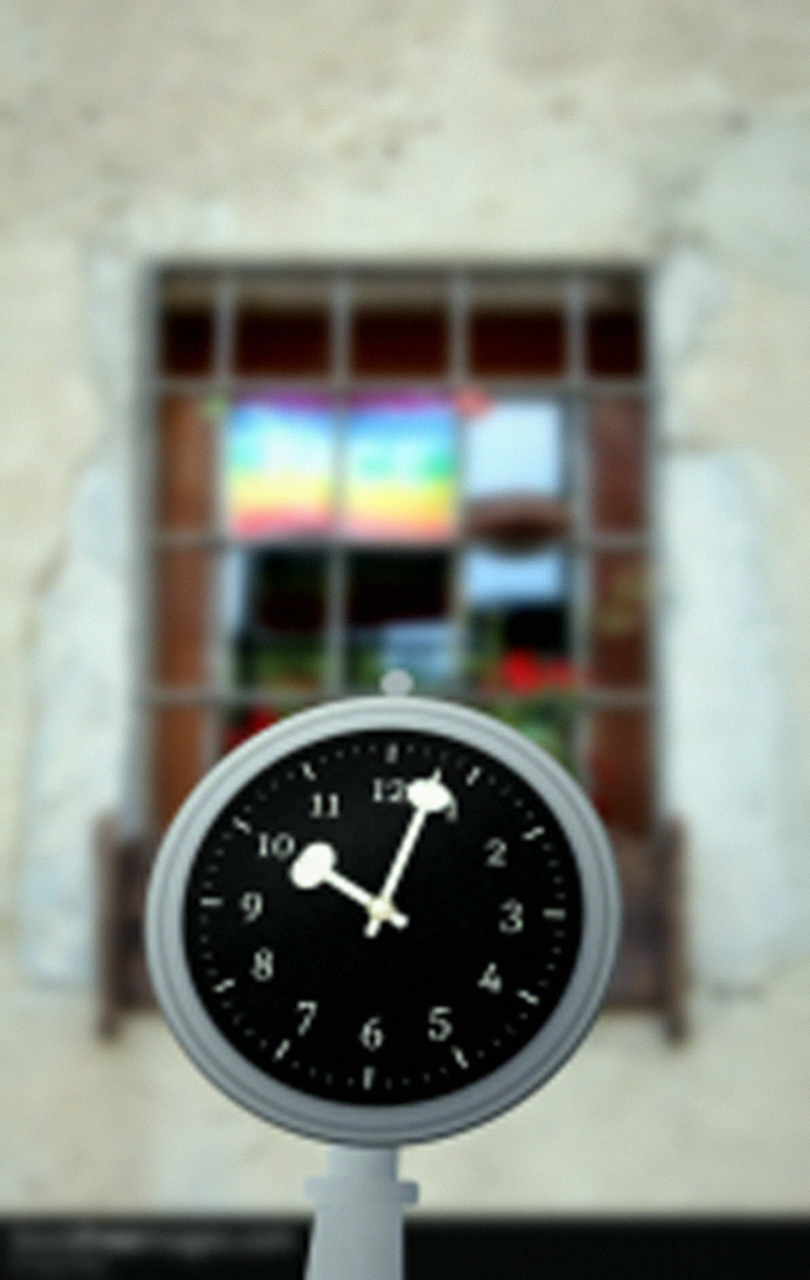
10:03
